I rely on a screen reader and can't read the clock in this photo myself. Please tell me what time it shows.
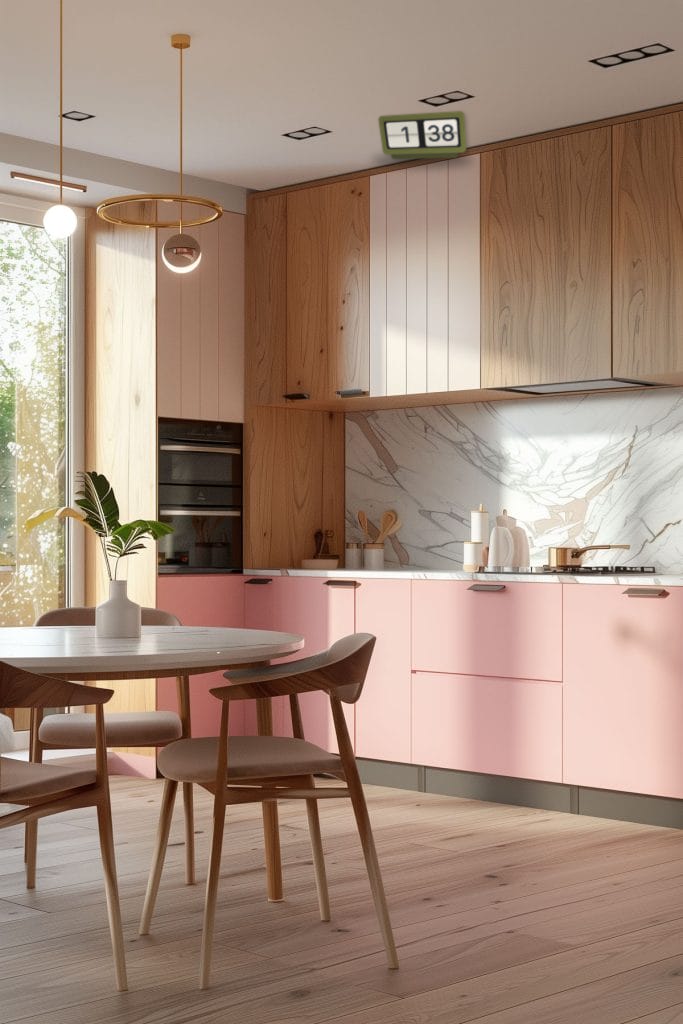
1:38
